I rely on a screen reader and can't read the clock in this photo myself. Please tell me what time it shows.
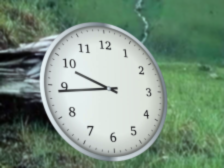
9:44
